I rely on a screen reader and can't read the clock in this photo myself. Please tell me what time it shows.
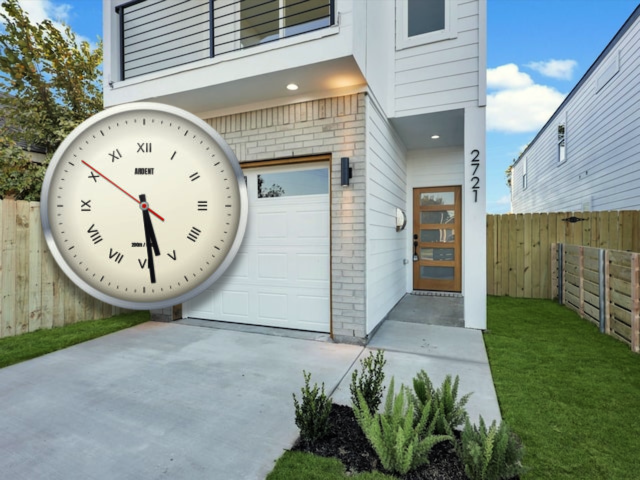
5:28:51
